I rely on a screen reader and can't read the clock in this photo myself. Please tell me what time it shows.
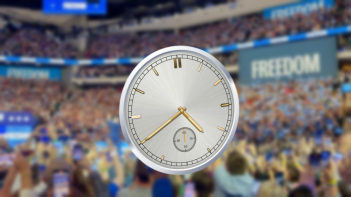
4:40
